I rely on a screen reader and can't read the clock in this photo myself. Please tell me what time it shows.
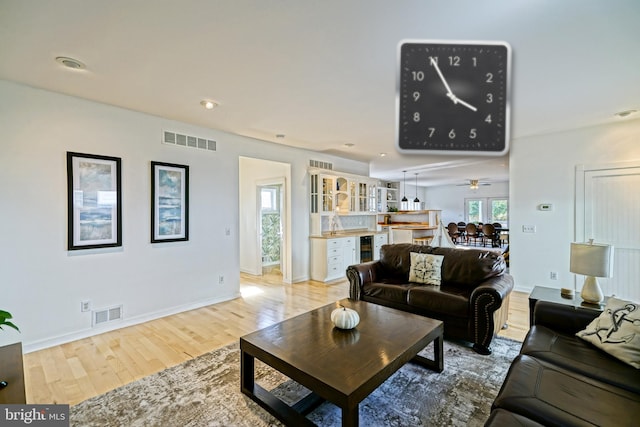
3:55
